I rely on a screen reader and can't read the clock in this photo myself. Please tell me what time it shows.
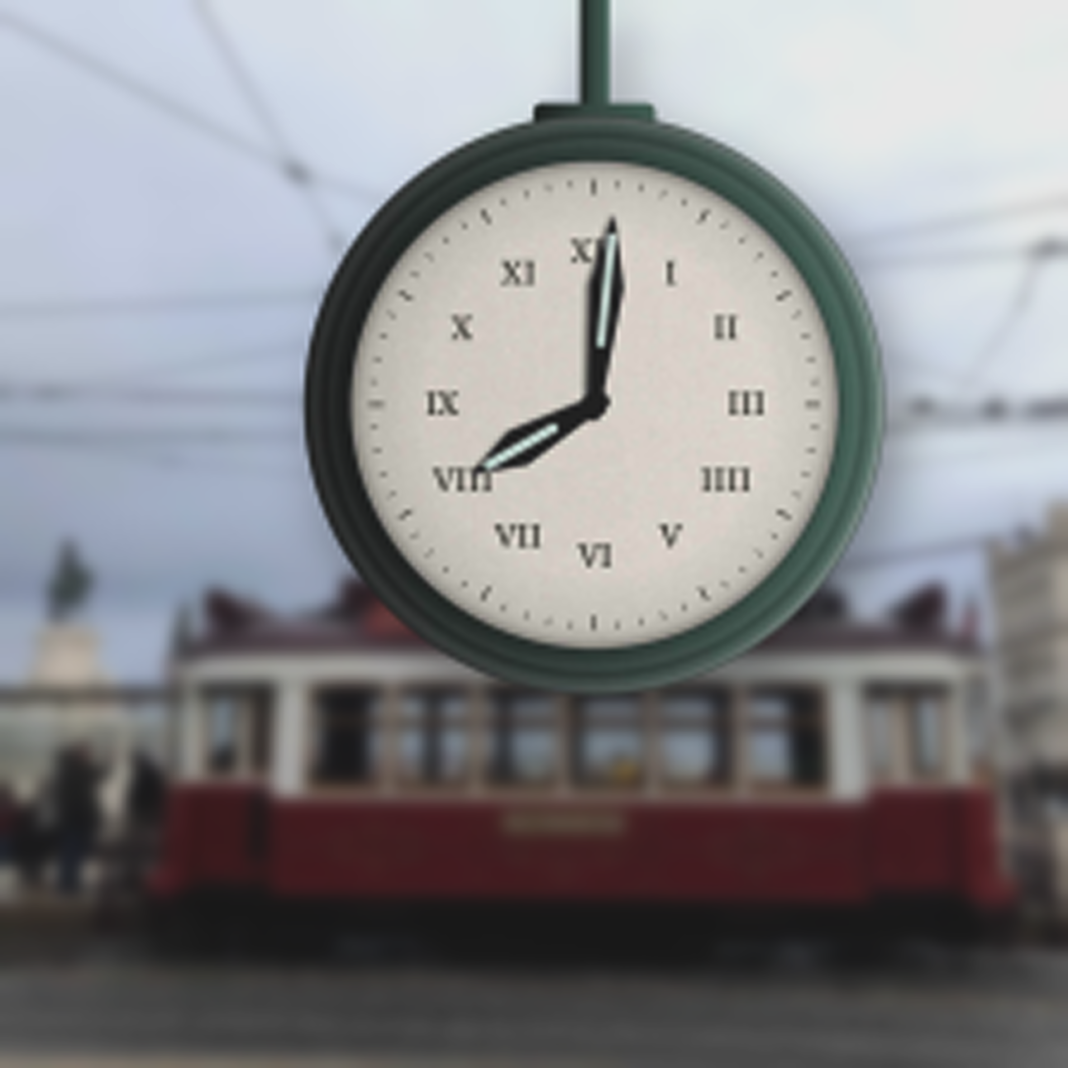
8:01
